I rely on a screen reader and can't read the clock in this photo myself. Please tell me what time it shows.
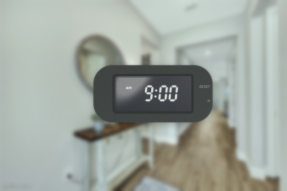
9:00
